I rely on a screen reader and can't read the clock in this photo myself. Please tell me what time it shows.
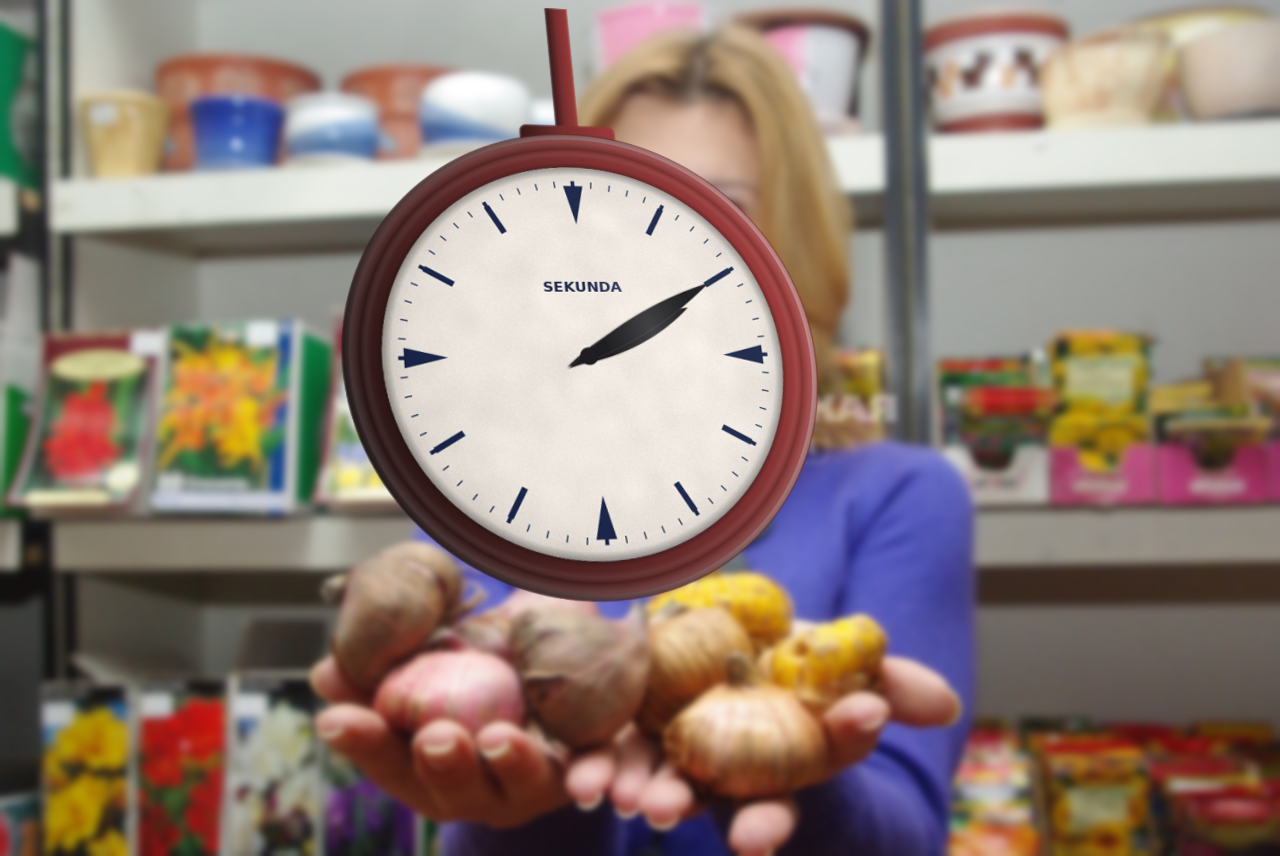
2:10
